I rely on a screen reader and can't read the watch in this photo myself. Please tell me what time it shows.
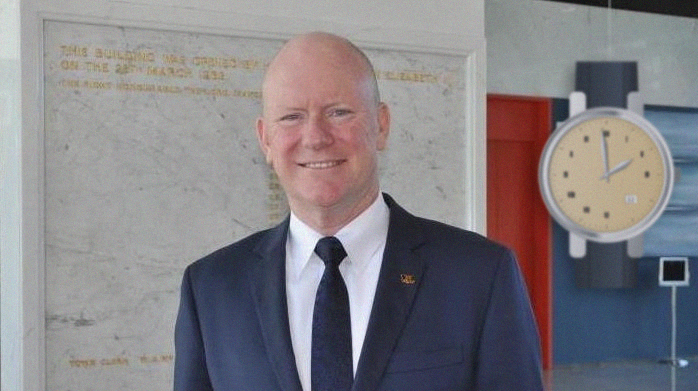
1:59
